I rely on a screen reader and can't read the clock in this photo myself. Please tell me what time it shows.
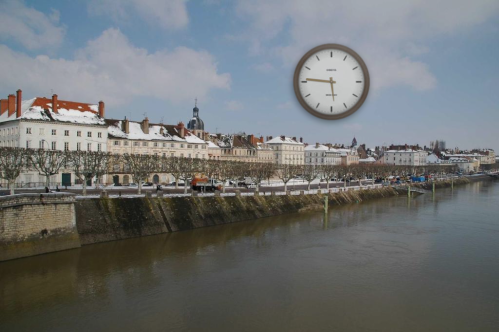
5:46
